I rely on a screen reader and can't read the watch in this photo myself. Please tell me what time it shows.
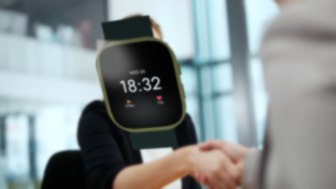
18:32
